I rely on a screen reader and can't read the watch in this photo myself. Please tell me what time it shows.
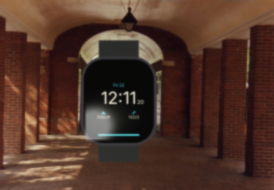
12:11
